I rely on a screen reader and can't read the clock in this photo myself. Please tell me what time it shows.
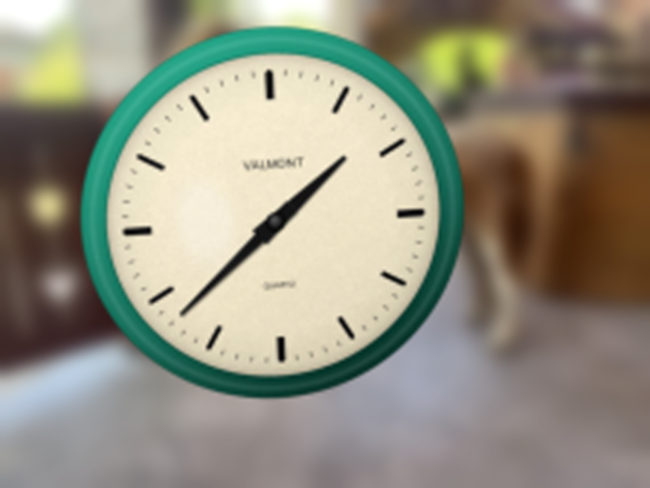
1:38
